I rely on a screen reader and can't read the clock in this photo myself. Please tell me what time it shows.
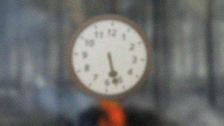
5:27
